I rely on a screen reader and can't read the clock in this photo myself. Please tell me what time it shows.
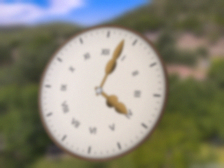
4:03
